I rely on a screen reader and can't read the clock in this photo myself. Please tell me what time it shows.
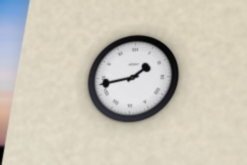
1:43
